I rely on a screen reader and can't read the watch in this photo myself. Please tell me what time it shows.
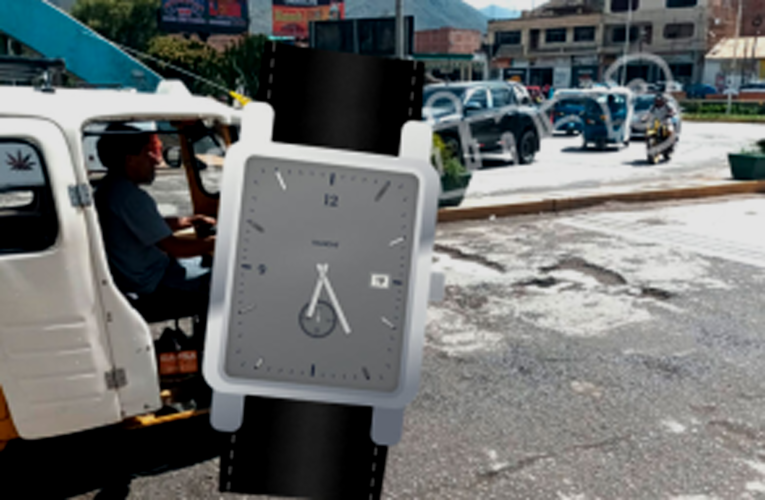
6:25
